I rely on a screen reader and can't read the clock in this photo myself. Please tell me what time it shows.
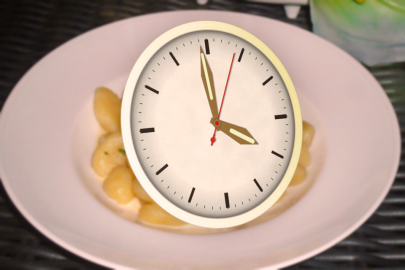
3:59:04
